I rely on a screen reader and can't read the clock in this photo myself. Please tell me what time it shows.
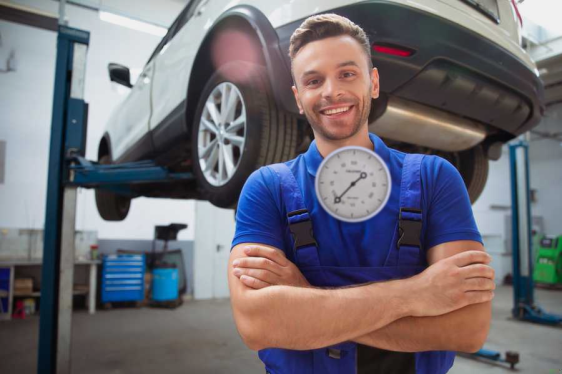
1:37
